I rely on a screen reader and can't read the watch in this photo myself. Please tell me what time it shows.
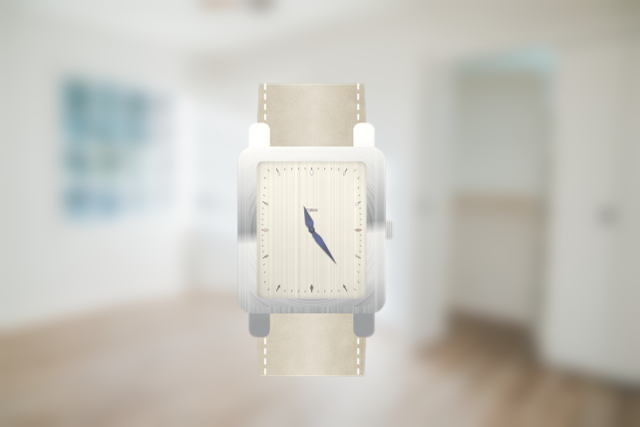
11:24
